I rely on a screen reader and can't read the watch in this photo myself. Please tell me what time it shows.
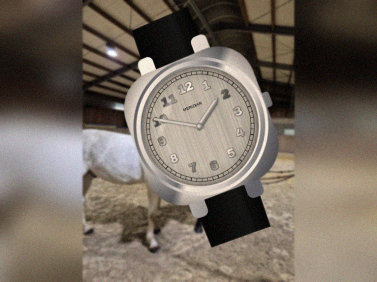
1:50
